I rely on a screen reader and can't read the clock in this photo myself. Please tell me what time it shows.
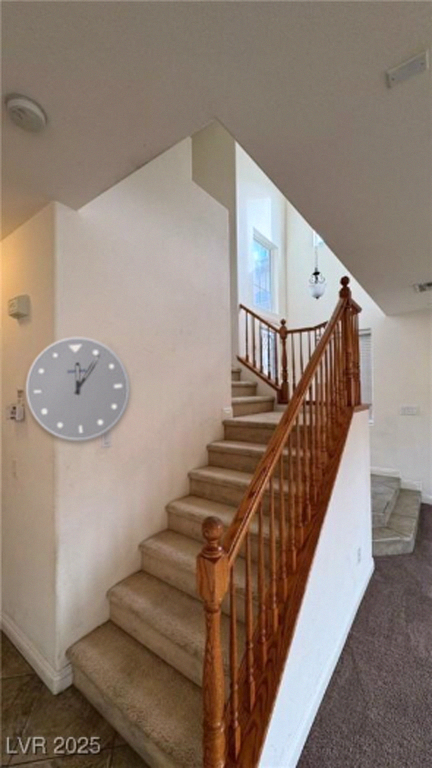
12:06
